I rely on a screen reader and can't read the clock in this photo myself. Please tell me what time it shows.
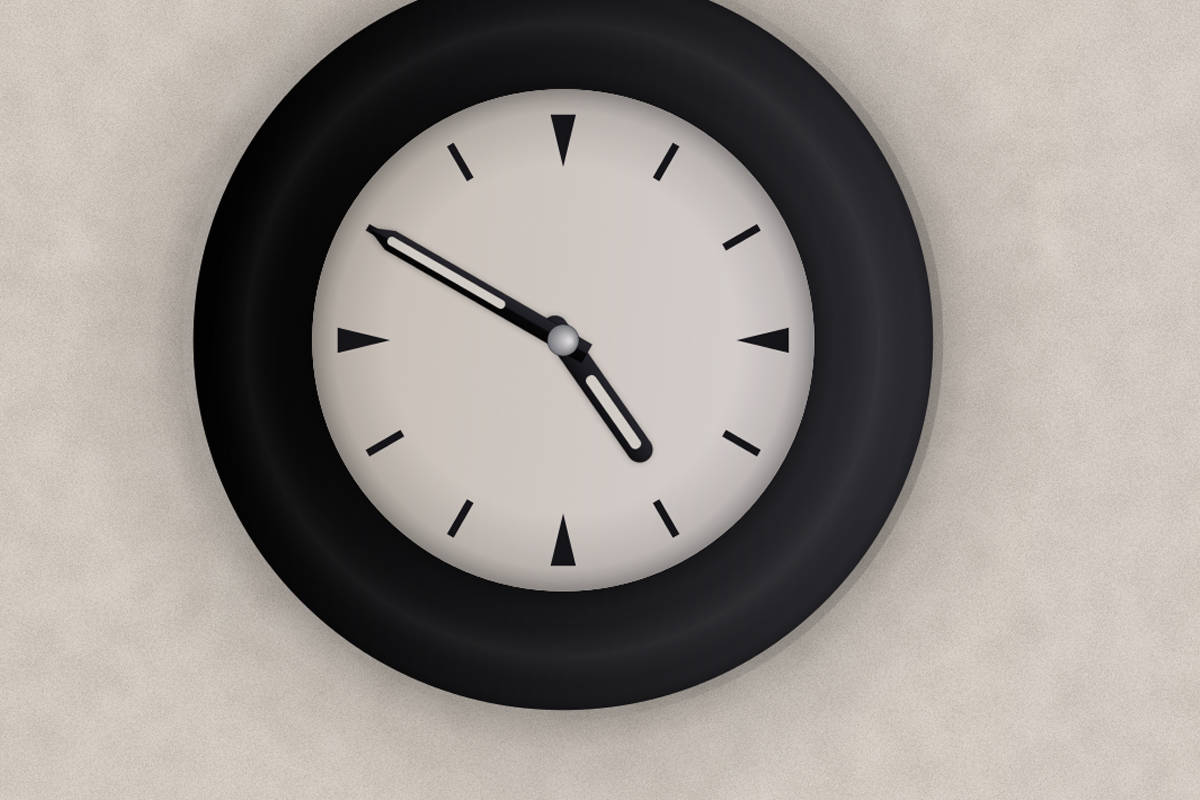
4:50
